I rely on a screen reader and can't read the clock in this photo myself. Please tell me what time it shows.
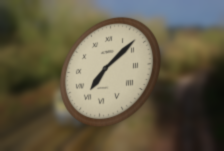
7:08
